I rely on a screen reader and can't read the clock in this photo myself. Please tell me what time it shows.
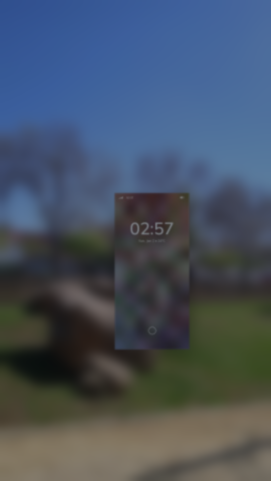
2:57
